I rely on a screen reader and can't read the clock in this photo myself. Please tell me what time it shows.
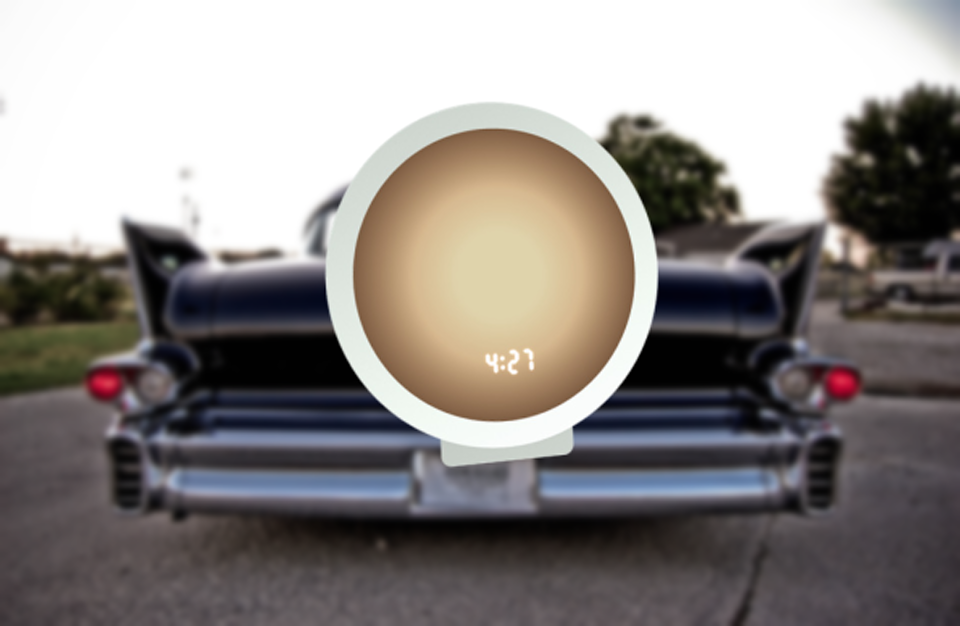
4:27
